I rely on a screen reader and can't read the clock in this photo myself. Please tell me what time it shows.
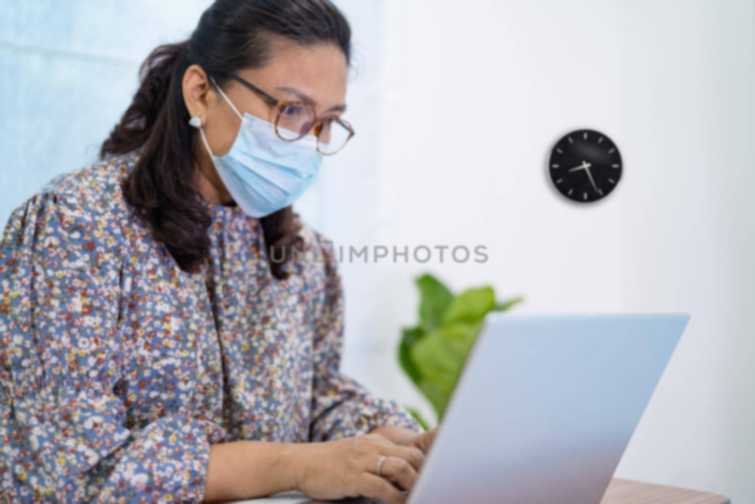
8:26
